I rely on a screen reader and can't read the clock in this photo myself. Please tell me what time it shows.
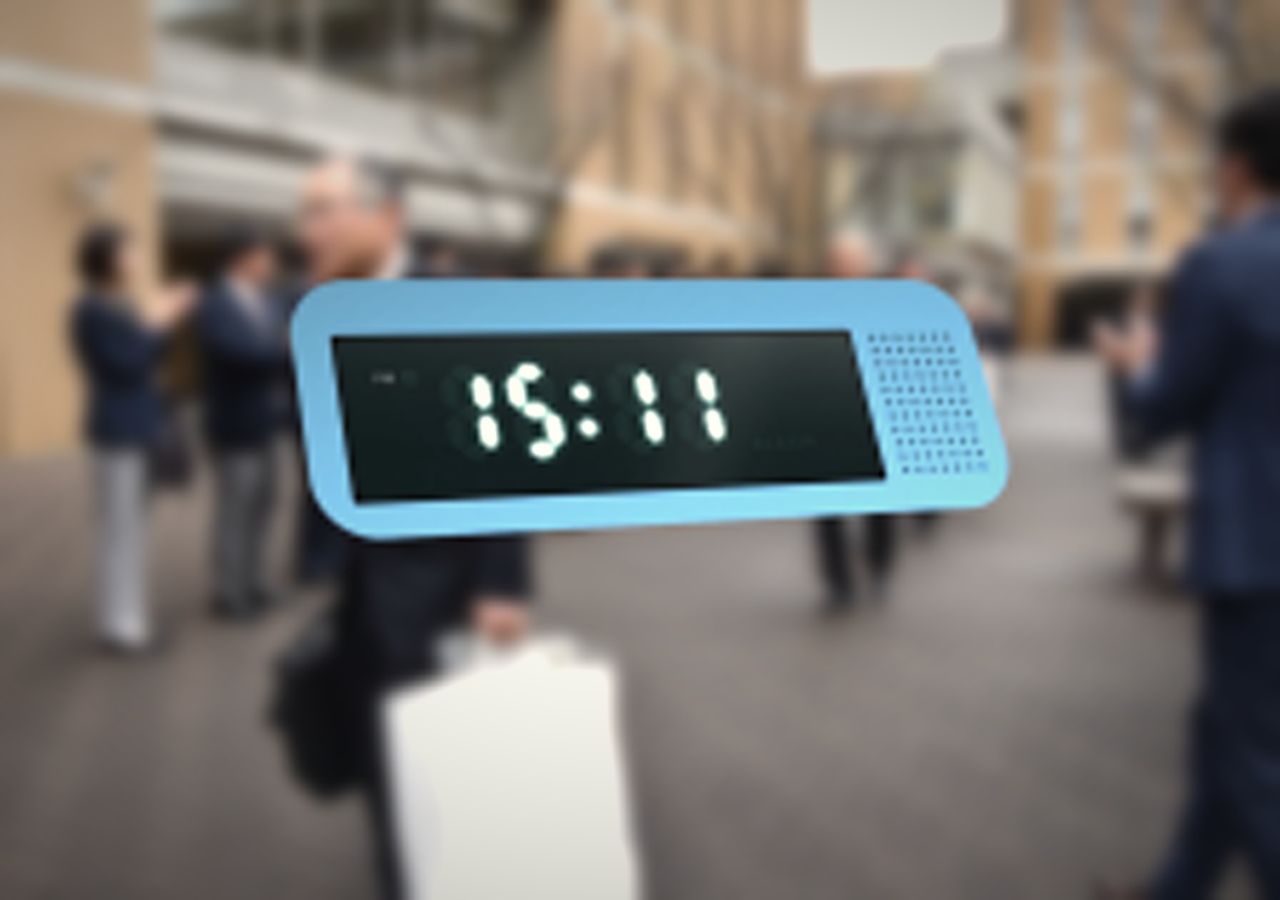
15:11
